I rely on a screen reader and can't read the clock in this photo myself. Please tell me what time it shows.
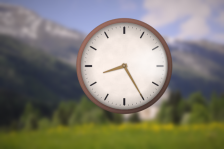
8:25
